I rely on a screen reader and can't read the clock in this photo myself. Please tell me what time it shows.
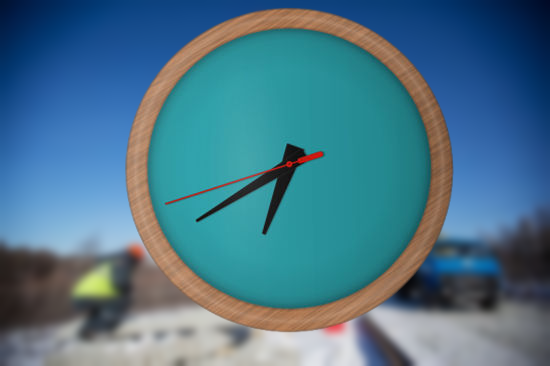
6:39:42
